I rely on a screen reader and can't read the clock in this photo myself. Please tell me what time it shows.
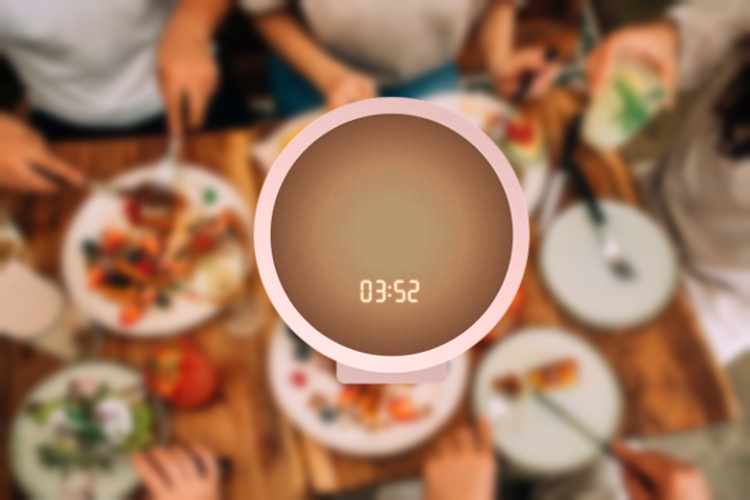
3:52
